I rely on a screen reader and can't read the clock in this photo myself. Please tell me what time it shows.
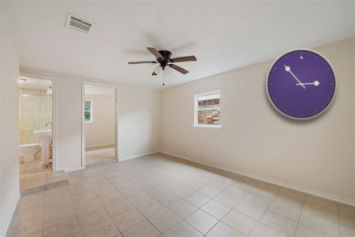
2:53
